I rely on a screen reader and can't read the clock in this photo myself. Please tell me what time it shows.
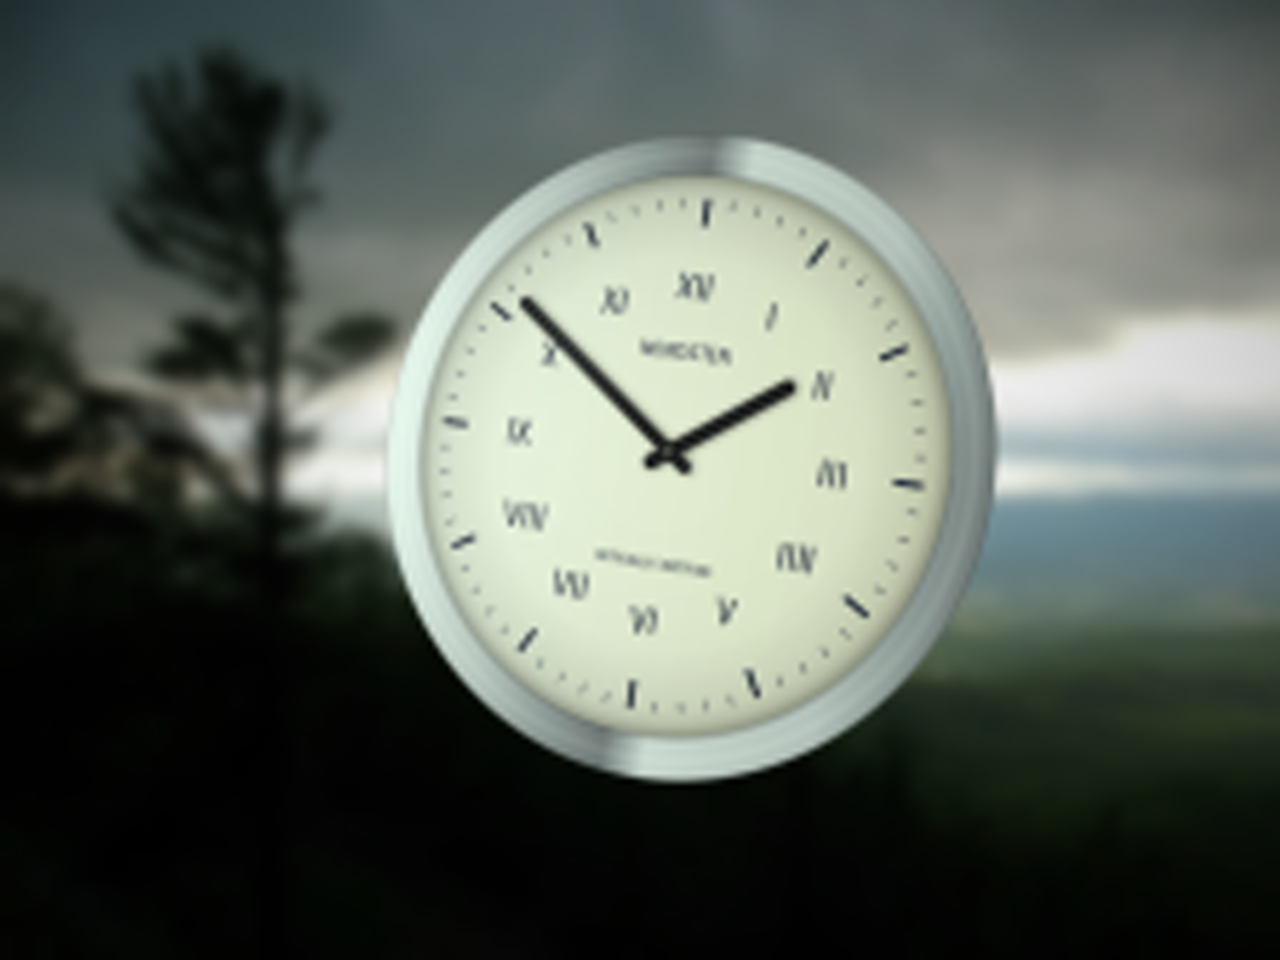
1:51
